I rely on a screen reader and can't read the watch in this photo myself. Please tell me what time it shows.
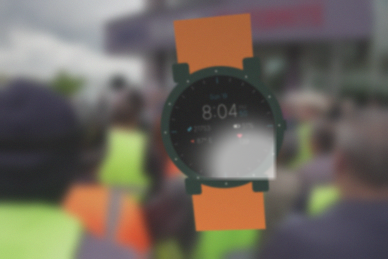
8:04
